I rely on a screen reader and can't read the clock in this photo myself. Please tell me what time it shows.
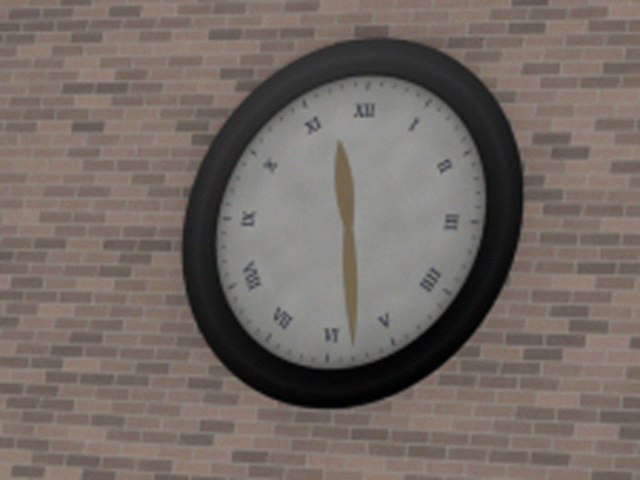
11:28
